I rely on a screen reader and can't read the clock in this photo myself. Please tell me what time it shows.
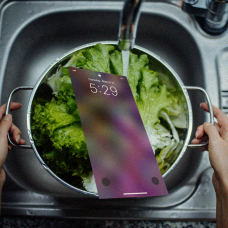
5:29
